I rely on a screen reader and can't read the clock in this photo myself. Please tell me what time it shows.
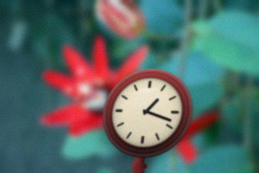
1:18
